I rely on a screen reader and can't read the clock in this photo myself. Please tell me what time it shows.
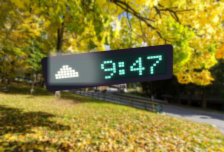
9:47
